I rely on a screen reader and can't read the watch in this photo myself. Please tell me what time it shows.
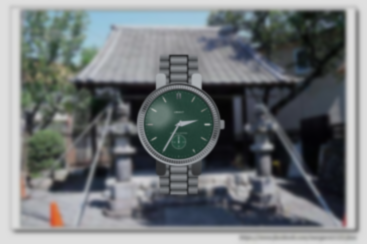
2:35
